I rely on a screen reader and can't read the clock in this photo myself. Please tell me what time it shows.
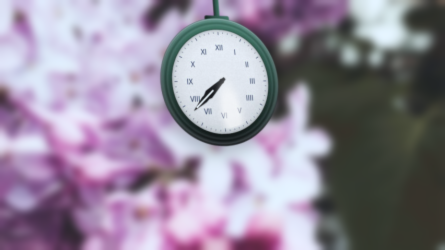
7:38
